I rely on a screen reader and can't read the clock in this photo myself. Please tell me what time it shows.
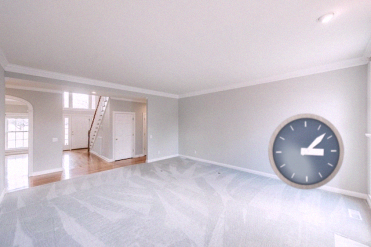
3:08
